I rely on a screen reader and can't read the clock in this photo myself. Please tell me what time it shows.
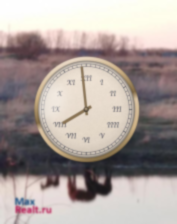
7:59
